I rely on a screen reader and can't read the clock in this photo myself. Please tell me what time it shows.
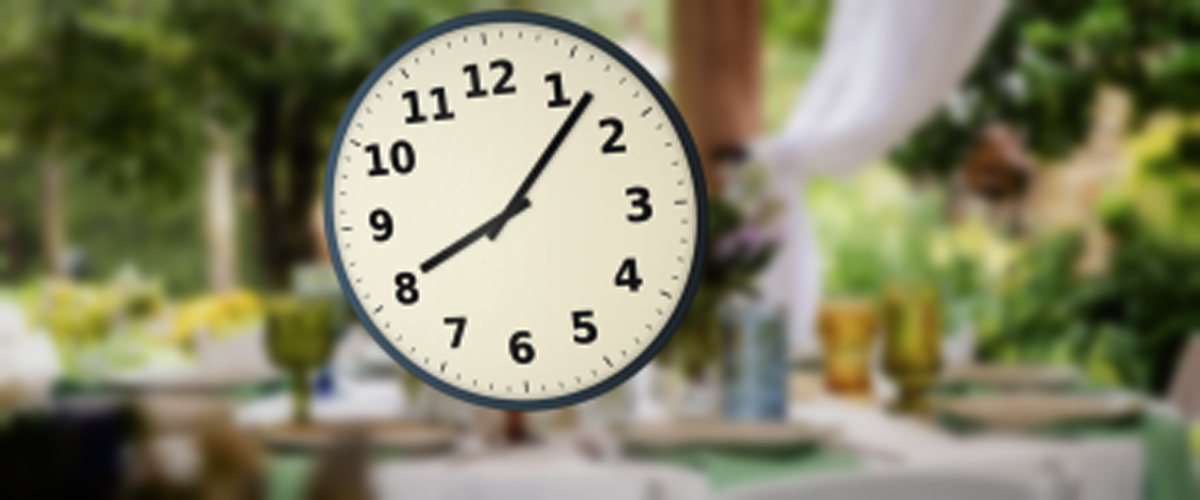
8:07
